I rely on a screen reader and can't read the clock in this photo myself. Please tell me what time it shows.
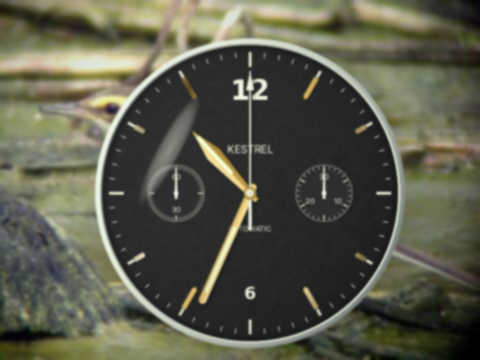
10:34
